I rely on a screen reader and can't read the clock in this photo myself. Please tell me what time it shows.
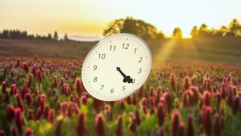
4:21
